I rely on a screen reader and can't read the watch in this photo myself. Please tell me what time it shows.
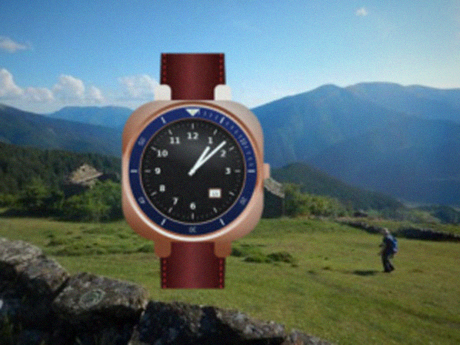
1:08
